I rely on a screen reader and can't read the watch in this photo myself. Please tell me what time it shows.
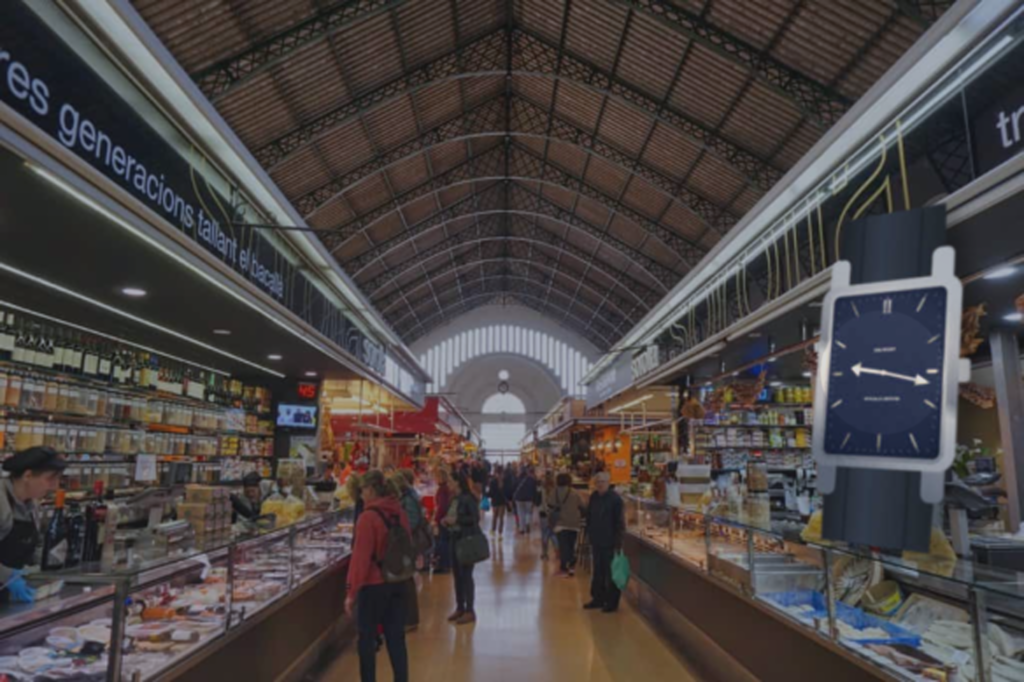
9:17
